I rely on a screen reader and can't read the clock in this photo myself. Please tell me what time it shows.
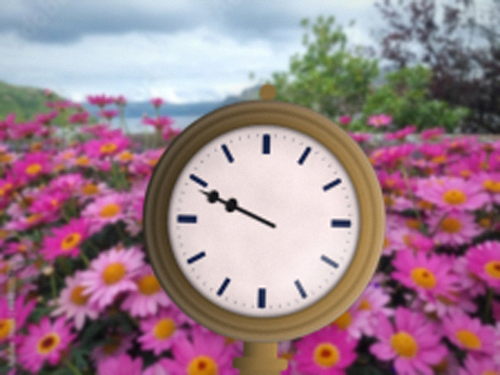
9:49
